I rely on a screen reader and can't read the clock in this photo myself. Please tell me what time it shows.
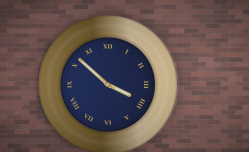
3:52
